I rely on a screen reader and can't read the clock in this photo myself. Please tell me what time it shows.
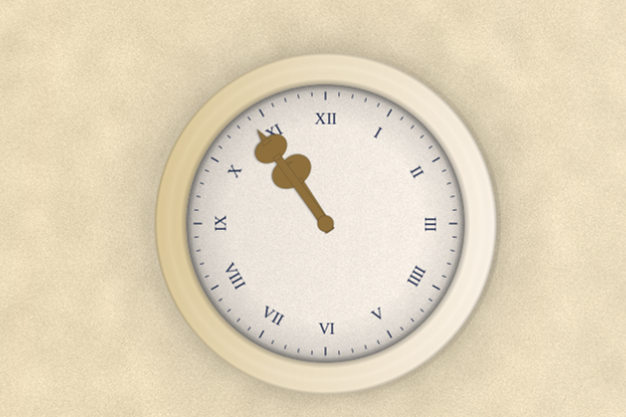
10:54
